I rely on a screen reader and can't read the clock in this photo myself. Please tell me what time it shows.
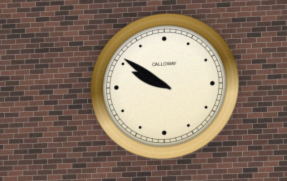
9:51
